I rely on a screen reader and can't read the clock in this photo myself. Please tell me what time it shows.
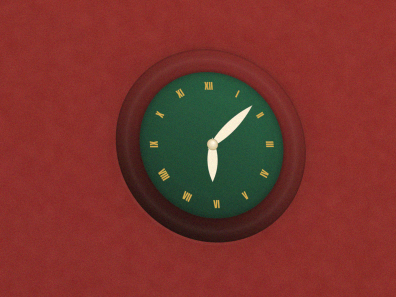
6:08
